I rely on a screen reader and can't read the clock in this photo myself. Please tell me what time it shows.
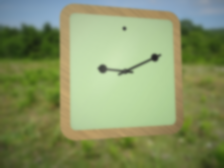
9:11
